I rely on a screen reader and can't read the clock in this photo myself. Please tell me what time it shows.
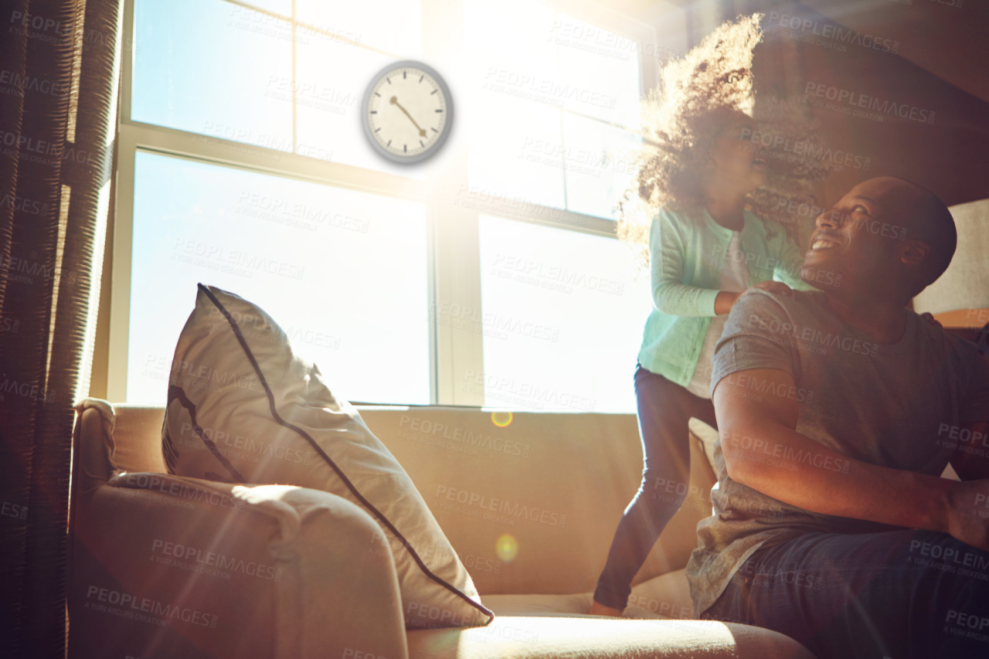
10:23
